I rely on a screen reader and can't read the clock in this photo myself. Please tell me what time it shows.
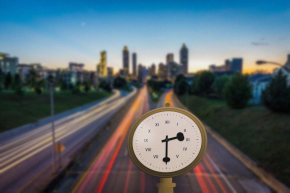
2:30
